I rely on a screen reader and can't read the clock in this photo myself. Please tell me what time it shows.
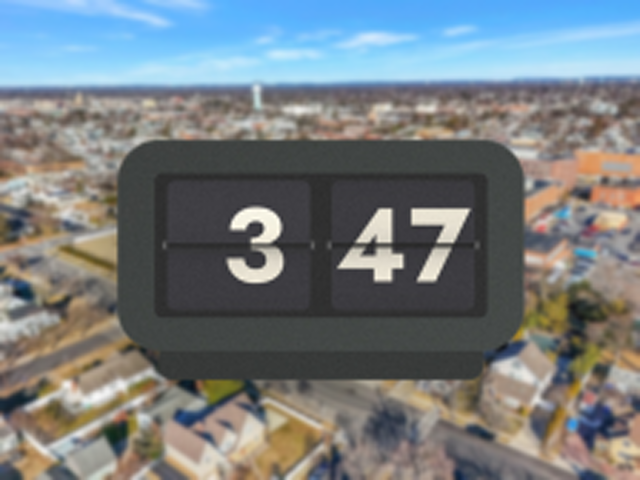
3:47
